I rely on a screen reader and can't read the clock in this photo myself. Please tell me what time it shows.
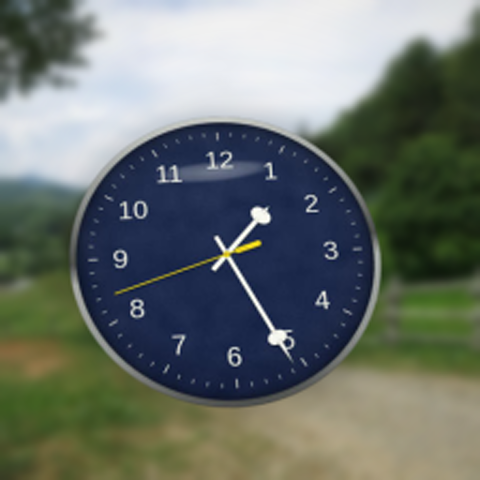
1:25:42
